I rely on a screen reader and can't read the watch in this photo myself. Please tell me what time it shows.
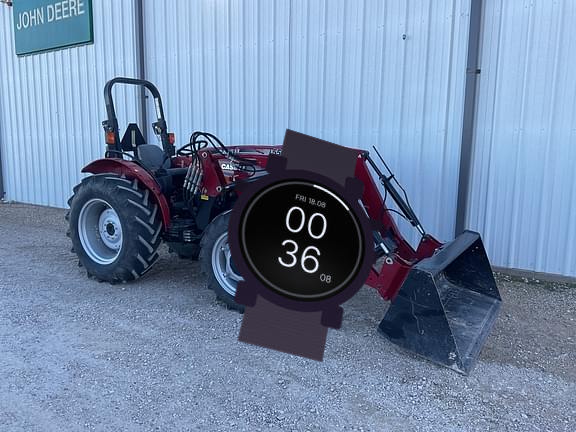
0:36:08
